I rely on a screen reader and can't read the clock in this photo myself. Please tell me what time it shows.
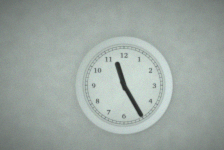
11:25
